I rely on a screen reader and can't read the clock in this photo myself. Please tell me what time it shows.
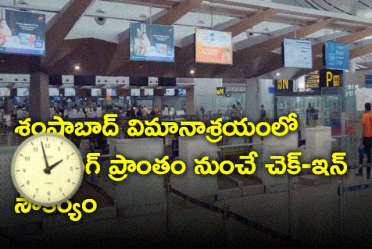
1:58
